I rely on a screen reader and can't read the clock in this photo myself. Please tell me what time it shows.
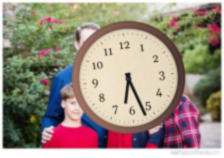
6:27
